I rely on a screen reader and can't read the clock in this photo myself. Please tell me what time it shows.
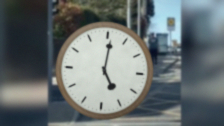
5:01
